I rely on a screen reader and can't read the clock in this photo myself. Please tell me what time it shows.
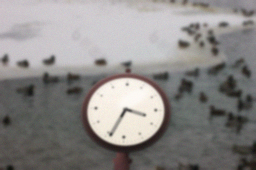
3:34
